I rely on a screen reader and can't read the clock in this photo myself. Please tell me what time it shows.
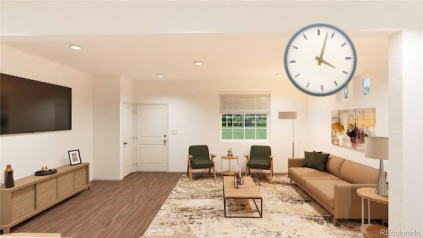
4:03
